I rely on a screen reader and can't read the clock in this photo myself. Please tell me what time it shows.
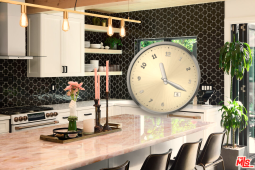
11:19
